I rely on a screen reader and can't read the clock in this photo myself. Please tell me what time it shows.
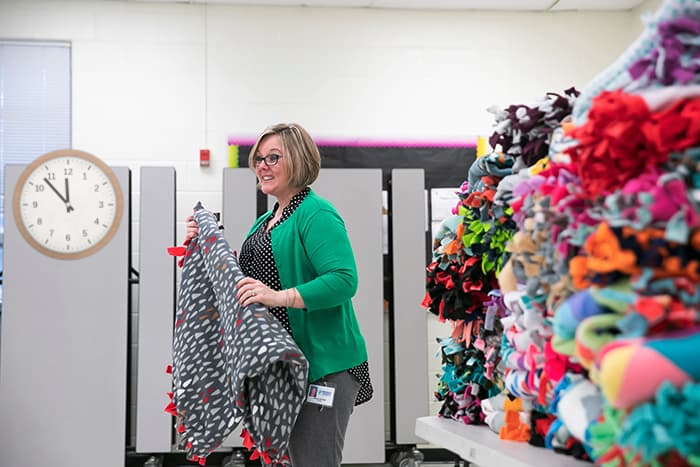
11:53
